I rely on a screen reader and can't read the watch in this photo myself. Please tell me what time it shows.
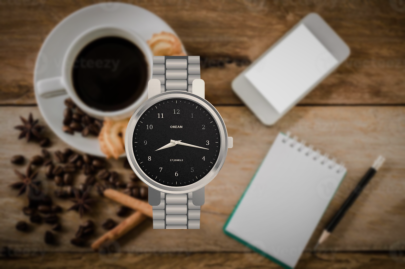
8:17
